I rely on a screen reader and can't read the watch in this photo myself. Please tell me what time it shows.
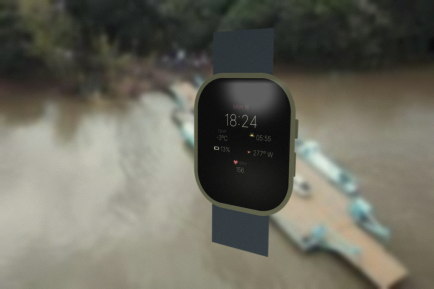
18:24
